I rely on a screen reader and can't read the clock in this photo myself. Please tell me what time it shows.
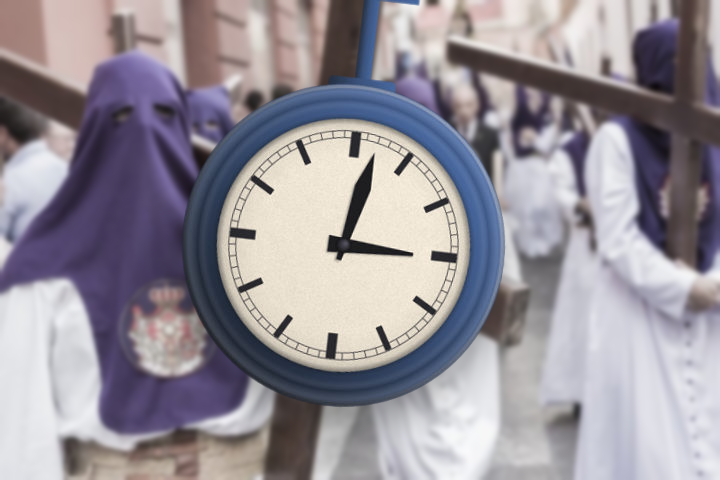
3:02
